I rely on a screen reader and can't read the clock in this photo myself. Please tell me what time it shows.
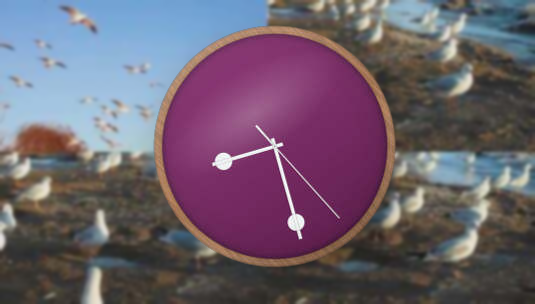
8:27:23
